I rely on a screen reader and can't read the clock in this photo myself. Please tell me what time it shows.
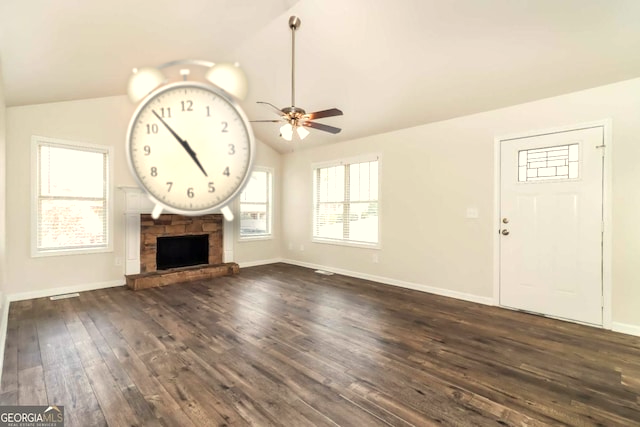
4:53
